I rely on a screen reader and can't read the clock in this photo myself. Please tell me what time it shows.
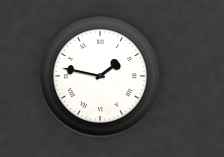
1:47
